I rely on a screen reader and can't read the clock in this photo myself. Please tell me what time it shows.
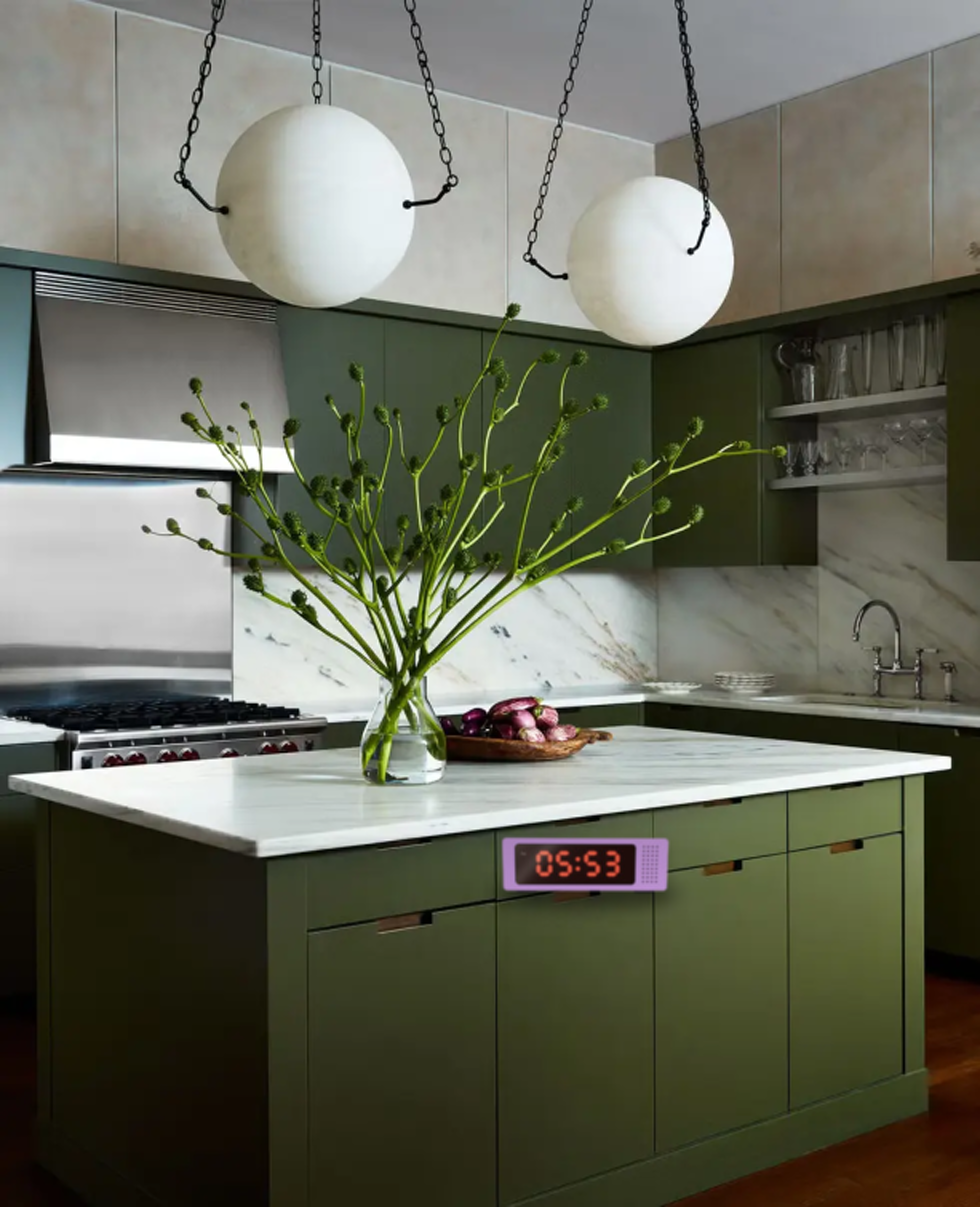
5:53
